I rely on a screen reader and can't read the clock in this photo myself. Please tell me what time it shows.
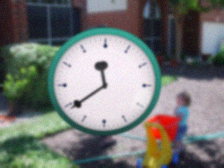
11:39
